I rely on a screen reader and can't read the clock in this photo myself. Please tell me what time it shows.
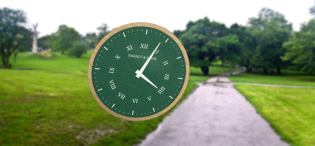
4:04
